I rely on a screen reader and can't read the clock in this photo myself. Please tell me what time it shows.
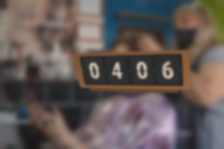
4:06
